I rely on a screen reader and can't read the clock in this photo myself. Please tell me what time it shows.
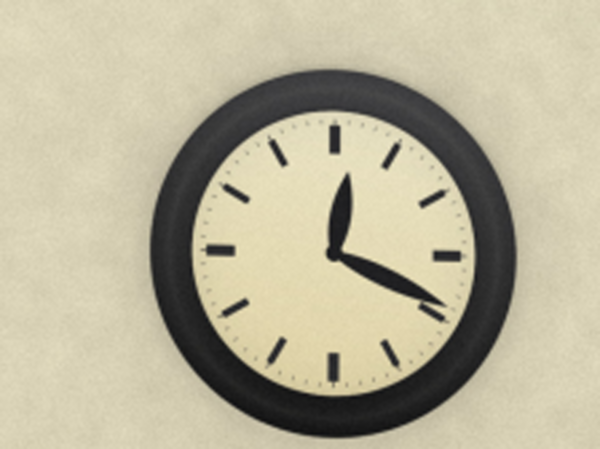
12:19
